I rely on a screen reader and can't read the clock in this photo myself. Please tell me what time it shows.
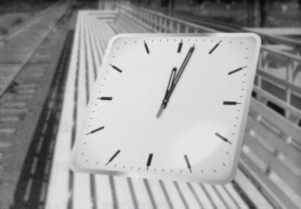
12:02:02
